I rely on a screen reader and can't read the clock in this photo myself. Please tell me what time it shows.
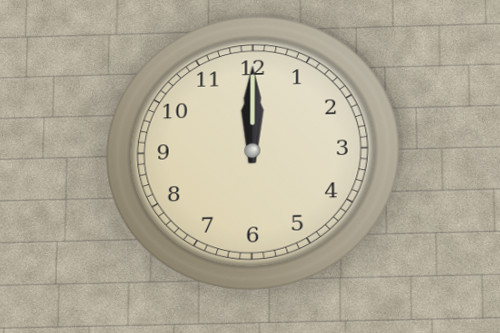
12:00
